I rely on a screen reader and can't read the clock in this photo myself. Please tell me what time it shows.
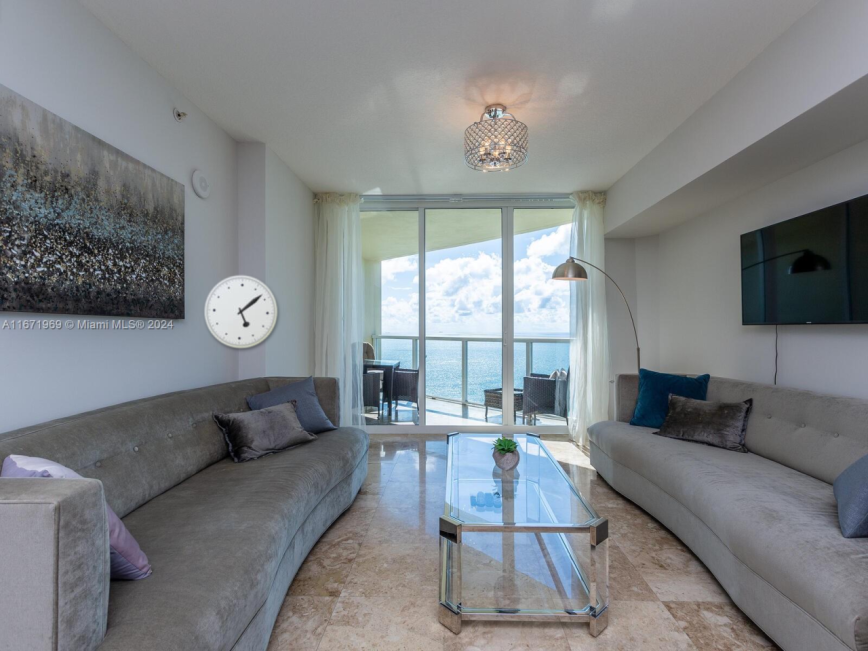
5:08
